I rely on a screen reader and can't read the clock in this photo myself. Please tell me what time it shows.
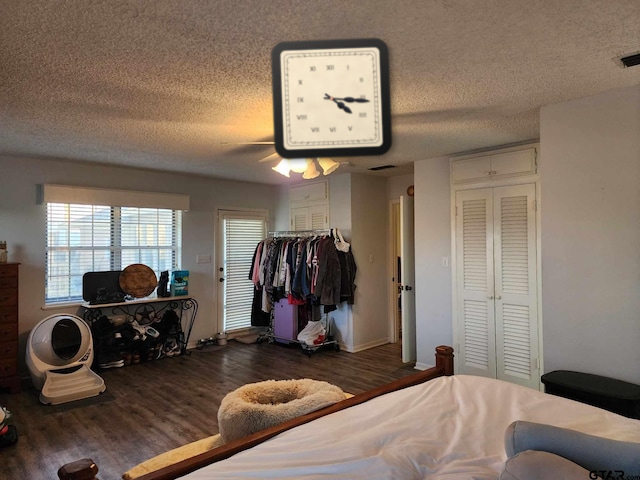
4:16
